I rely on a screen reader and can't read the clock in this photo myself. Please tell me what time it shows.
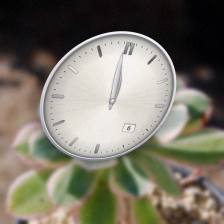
11:59
